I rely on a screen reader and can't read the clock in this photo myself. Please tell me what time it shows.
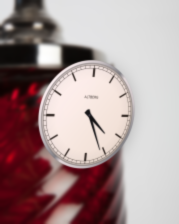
4:26
